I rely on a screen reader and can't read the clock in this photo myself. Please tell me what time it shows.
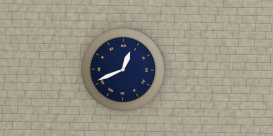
12:41
